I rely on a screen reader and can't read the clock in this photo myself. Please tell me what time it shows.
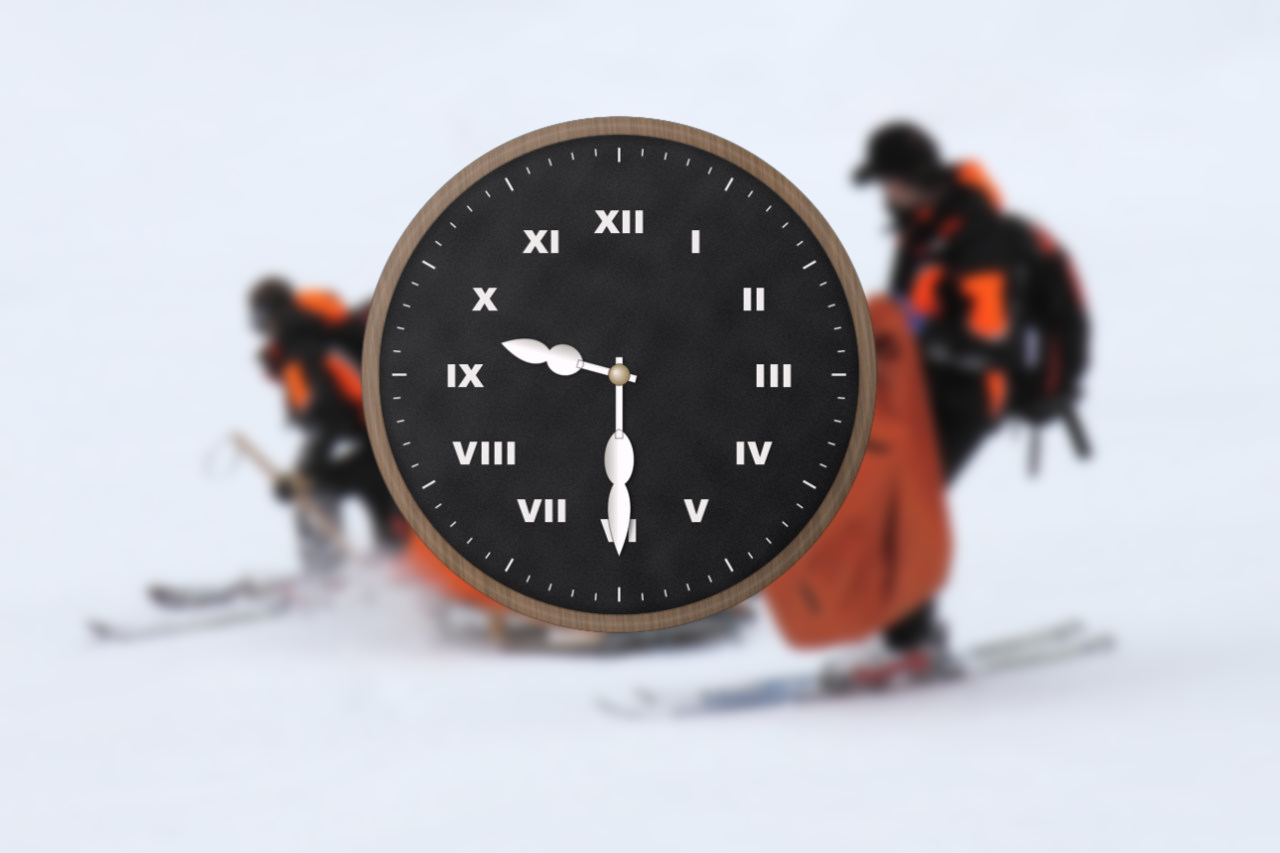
9:30
